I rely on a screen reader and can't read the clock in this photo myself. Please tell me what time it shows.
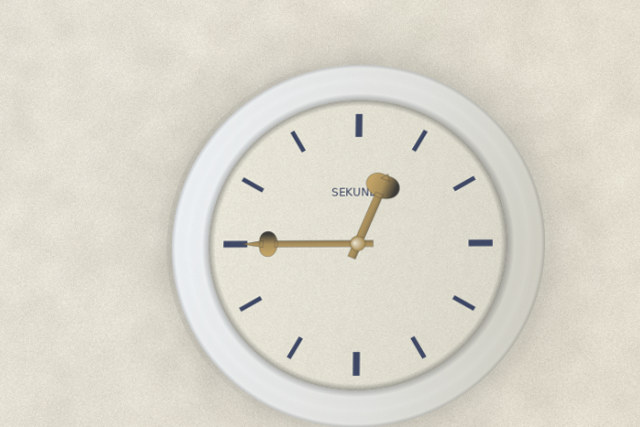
12:45
